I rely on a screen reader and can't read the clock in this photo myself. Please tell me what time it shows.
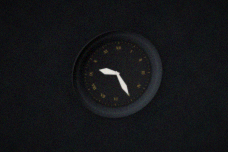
9:25
